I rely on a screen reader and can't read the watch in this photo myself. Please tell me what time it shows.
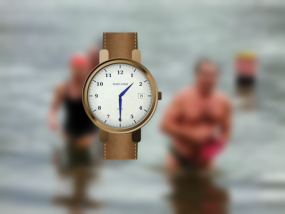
1:30
